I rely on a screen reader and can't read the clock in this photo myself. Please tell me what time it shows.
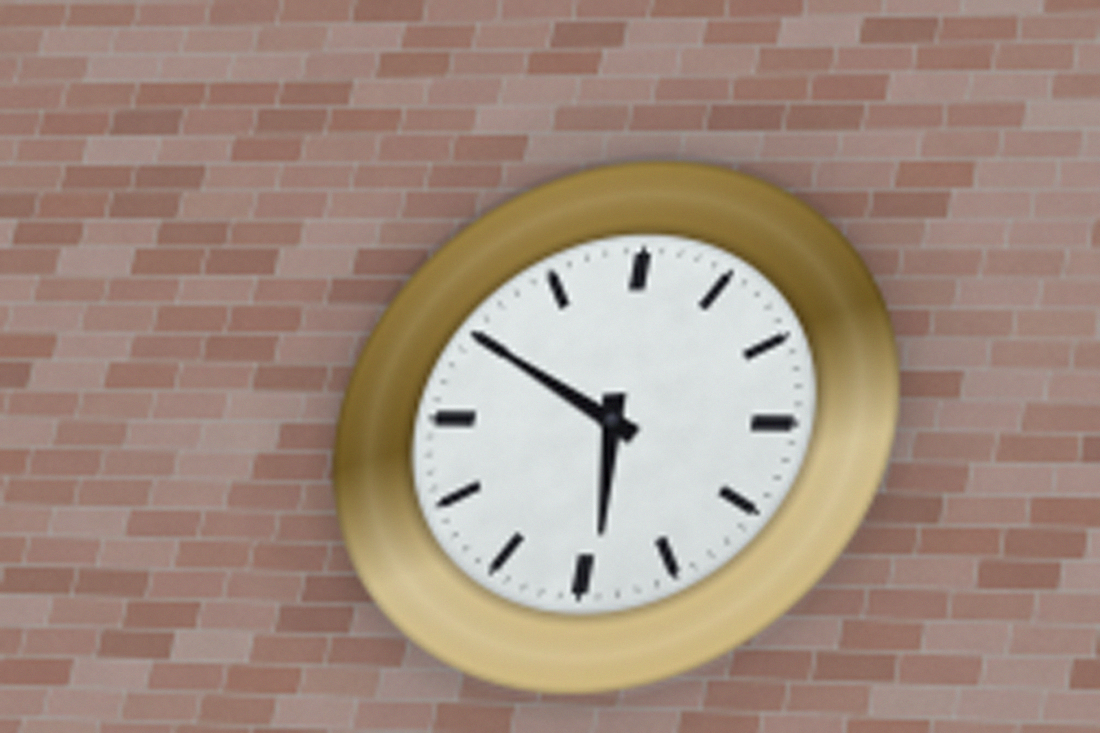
5:50
